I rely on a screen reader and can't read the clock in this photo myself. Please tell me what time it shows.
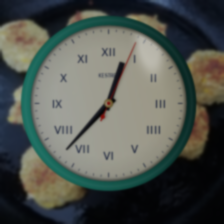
12:37:04
